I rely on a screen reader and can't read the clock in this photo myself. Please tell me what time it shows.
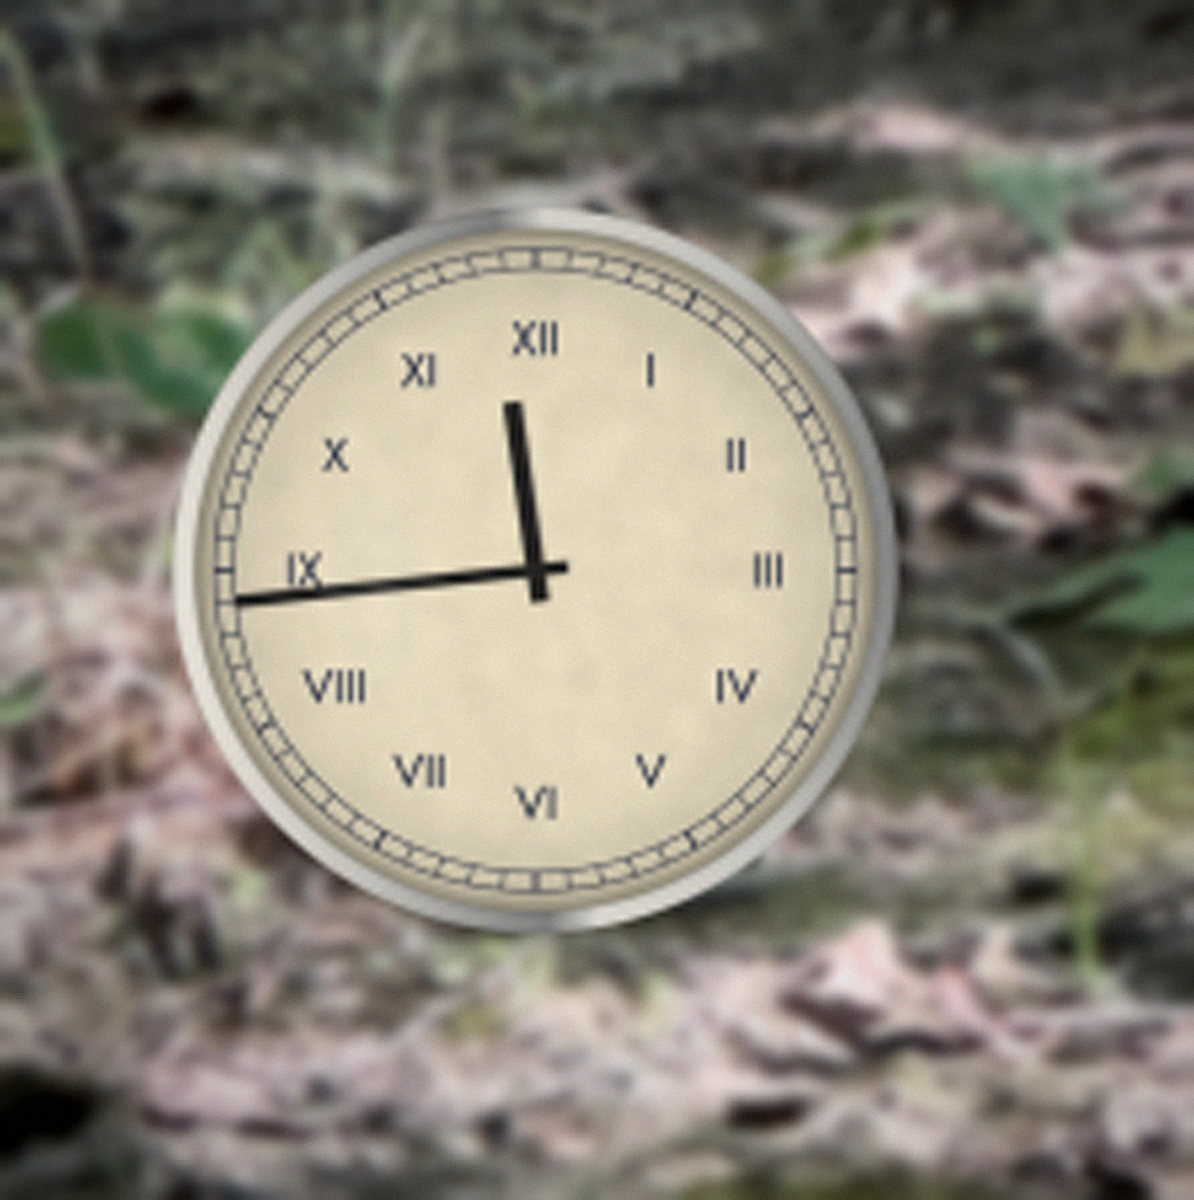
11:44
